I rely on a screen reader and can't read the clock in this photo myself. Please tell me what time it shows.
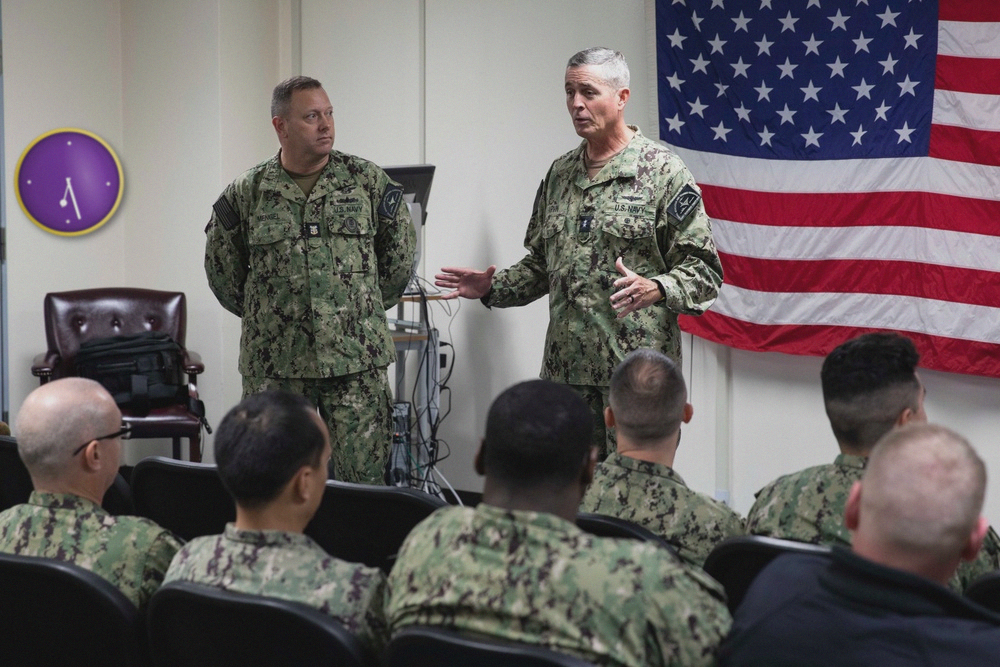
6:27
